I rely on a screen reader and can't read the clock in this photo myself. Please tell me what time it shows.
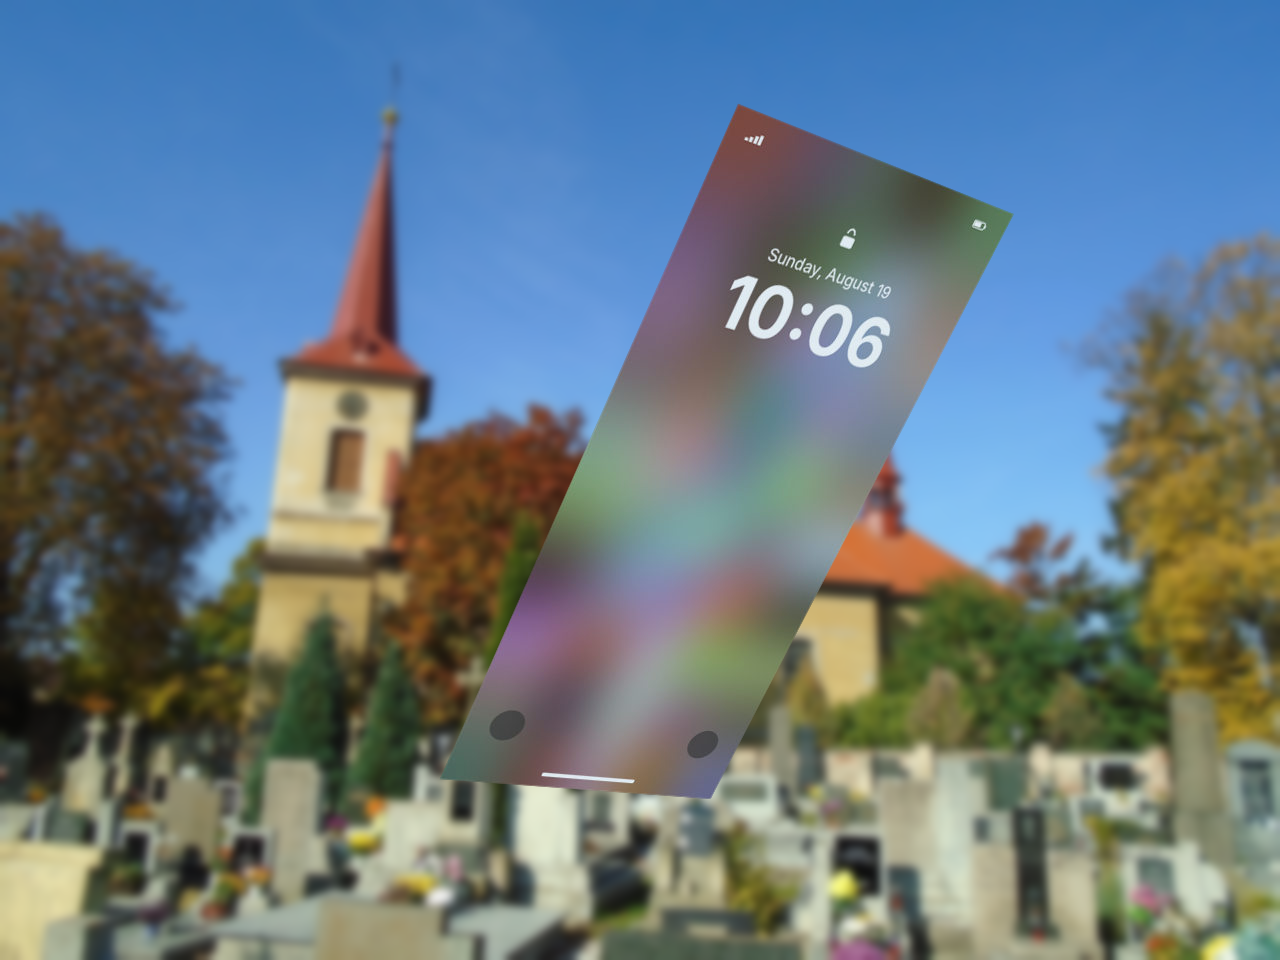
10:06
